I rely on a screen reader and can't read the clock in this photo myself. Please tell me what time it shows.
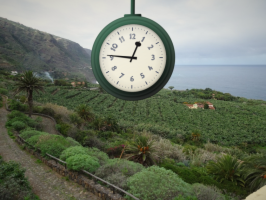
12:46
